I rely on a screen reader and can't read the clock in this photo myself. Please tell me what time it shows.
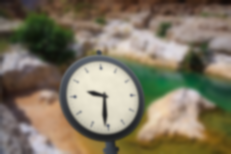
9:31
